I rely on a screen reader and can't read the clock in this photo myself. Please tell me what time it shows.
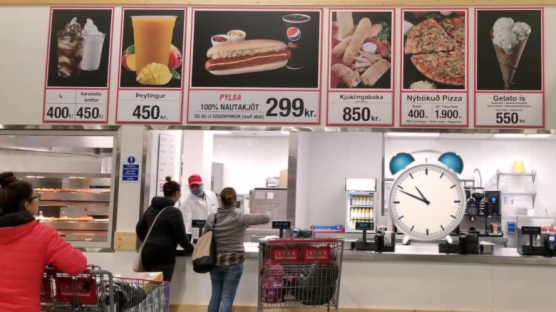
10:49
